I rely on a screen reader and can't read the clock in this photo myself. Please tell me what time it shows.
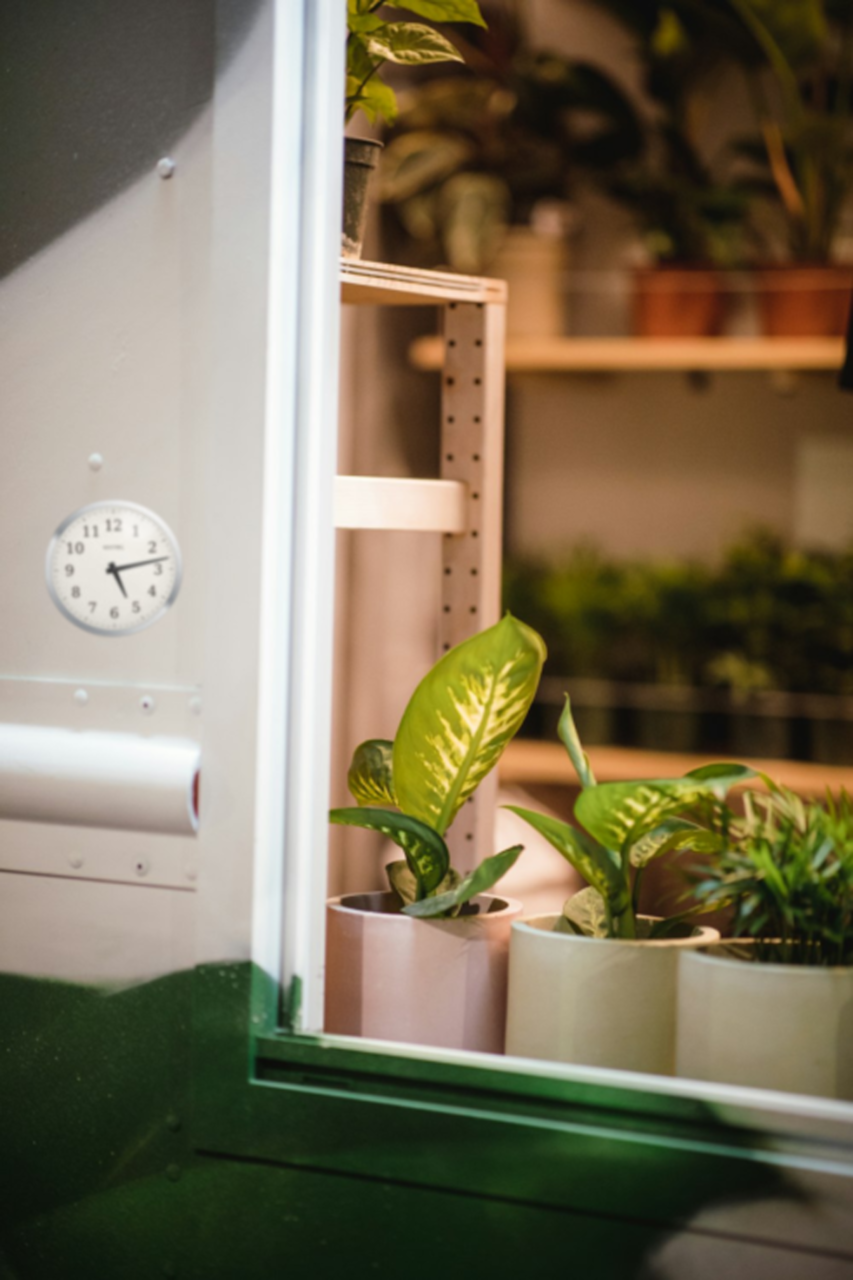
5:13
